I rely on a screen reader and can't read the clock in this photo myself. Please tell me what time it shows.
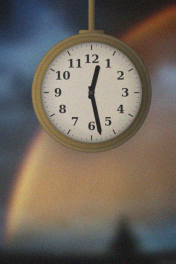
12:28
